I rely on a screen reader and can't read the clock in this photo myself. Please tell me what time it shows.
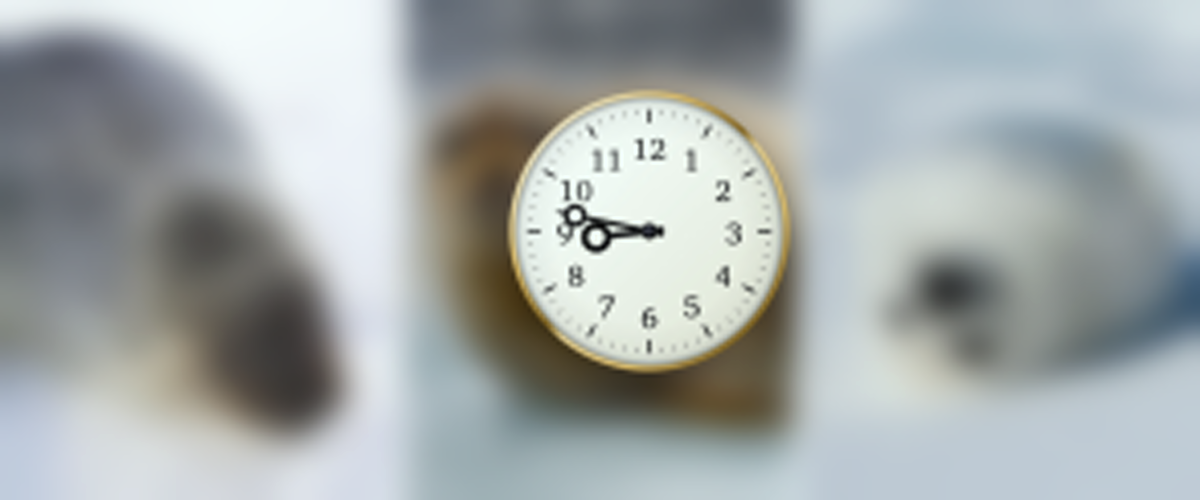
8:47
